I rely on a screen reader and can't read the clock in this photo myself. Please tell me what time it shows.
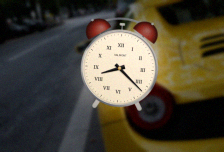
8:22
